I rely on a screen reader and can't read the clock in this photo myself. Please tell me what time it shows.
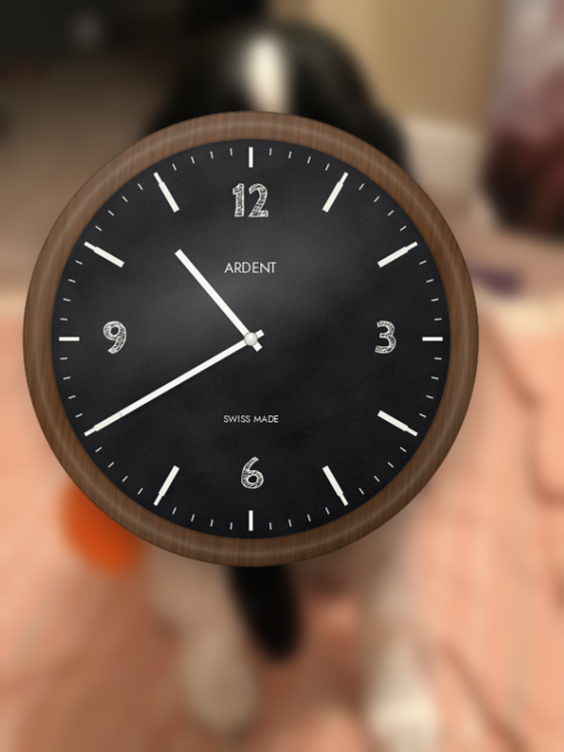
10:40
